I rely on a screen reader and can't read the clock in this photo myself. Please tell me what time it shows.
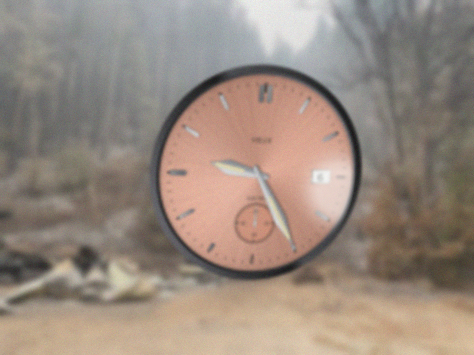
9:25
